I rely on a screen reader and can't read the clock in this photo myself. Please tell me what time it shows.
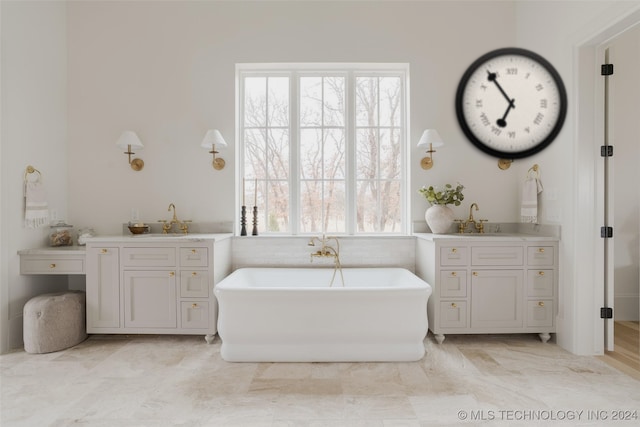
6:54
